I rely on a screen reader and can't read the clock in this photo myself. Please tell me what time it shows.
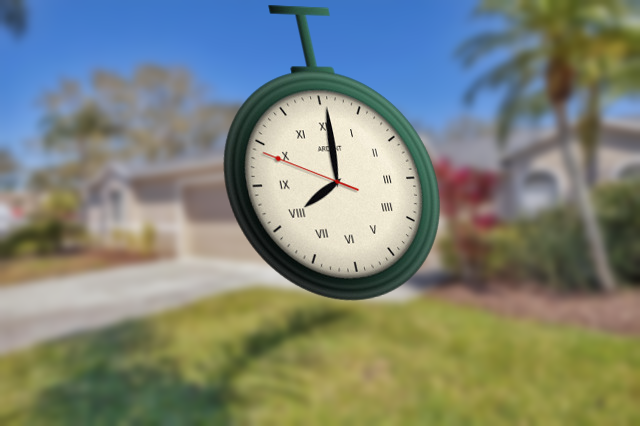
8:00:49
